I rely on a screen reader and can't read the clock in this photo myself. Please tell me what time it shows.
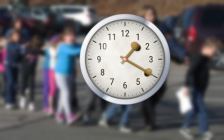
1:20
